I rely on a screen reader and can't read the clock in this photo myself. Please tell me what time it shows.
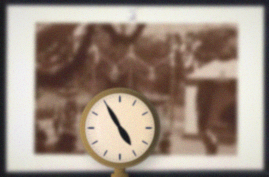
4:55
